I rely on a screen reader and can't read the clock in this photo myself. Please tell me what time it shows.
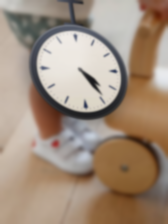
4:24
